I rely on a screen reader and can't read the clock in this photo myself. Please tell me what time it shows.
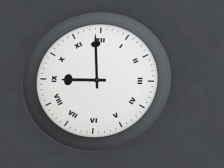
8:59
